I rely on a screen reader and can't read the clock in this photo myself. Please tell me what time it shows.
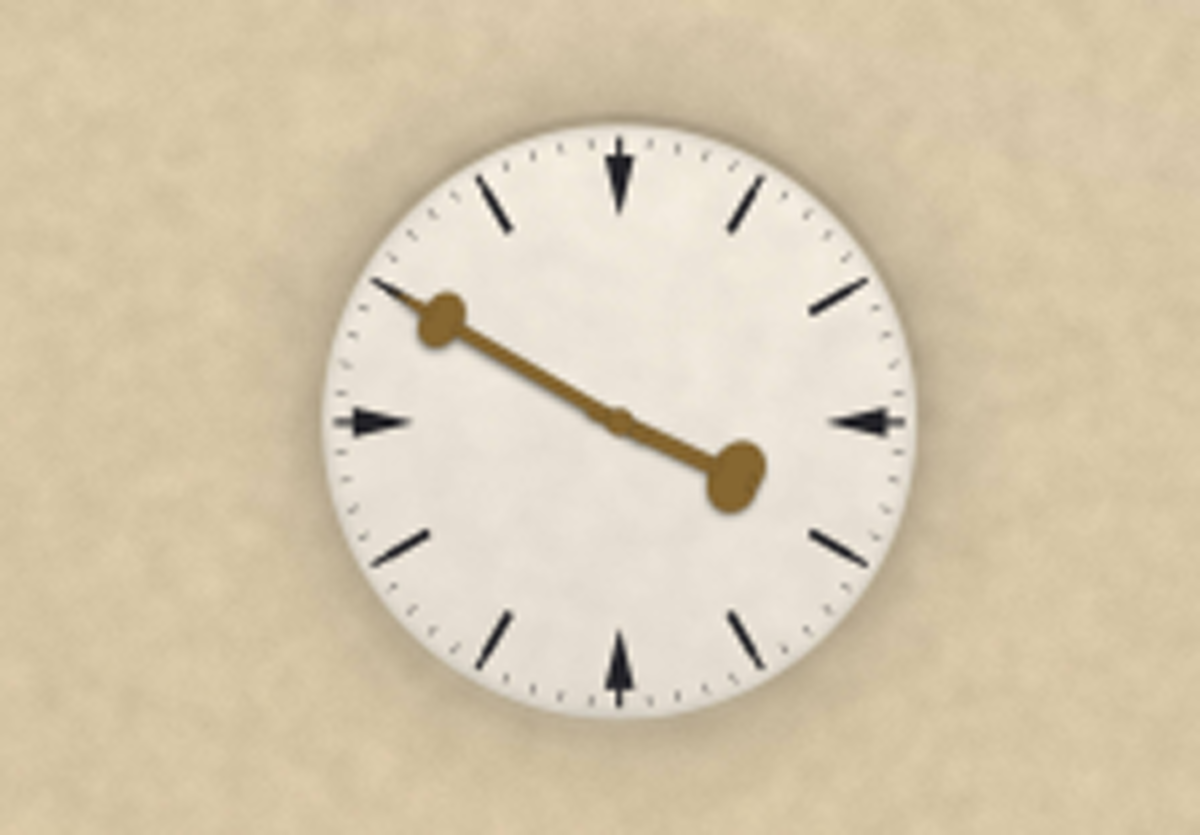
3:50
